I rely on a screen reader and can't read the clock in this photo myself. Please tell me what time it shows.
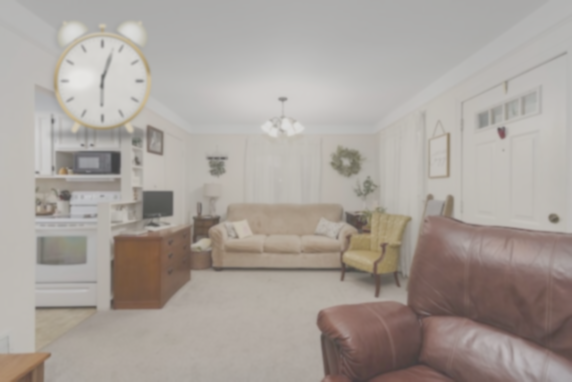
6:03
